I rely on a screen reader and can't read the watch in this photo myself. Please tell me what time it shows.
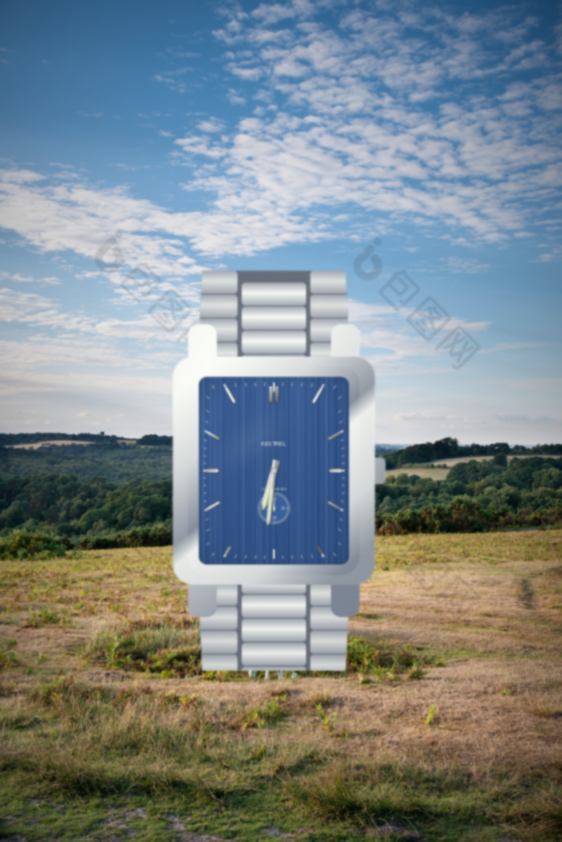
6:31
